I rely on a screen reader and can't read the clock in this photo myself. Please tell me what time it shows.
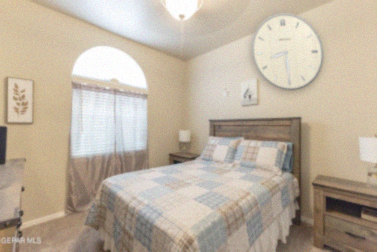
8:30
